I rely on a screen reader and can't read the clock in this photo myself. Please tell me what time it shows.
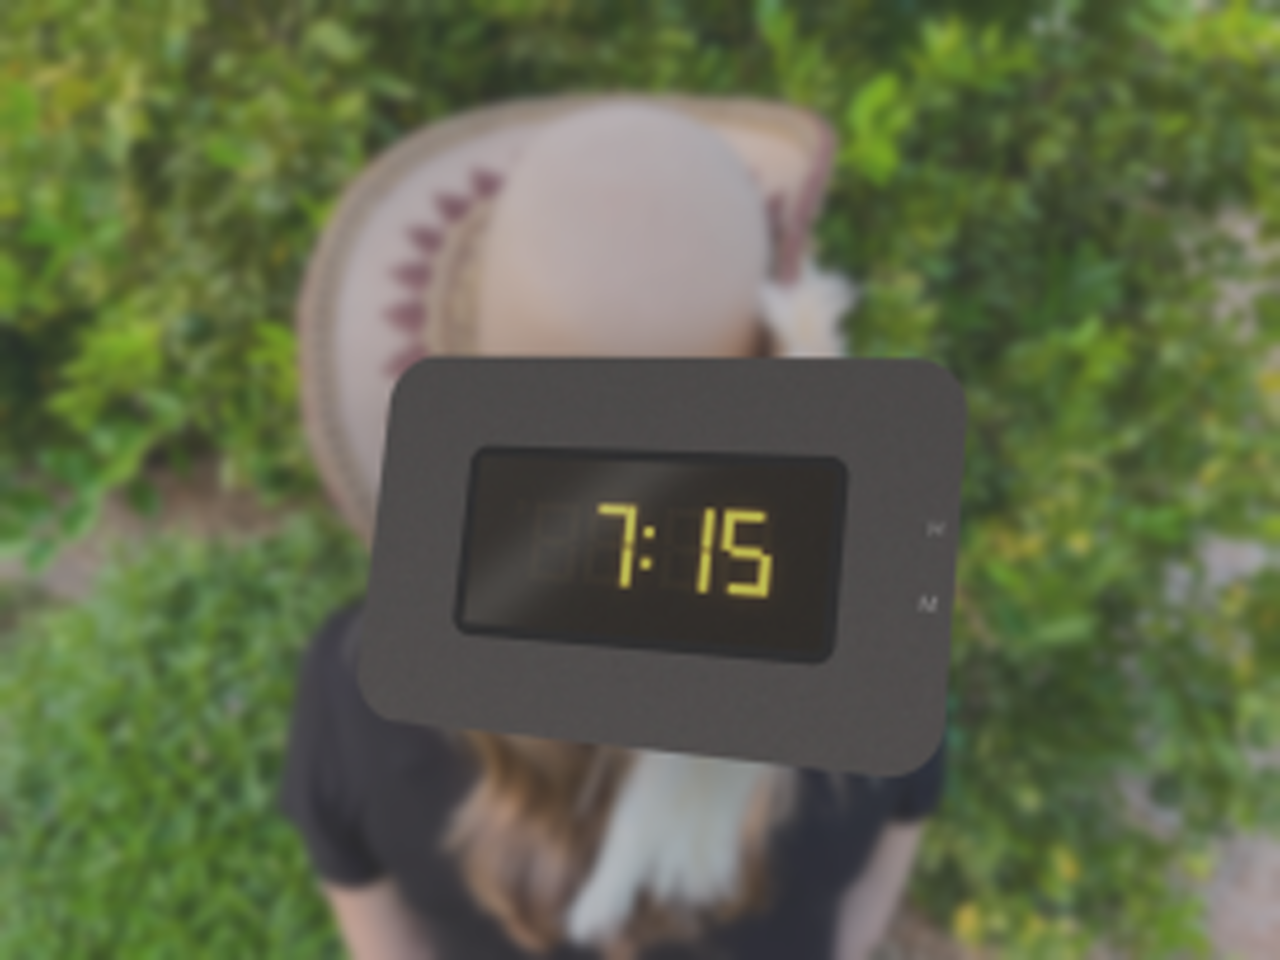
7:15
